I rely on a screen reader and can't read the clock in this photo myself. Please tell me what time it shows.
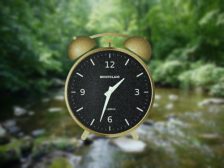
1:33
